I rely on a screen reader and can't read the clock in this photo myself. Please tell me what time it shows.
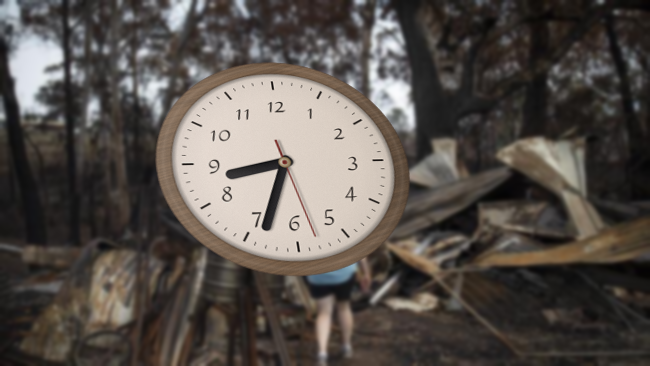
8:33:28
